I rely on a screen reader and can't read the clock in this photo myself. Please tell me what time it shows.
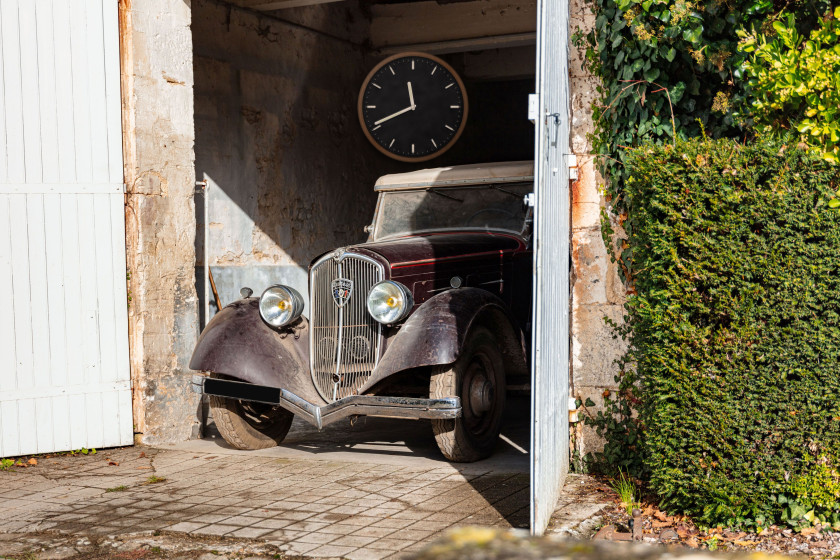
11:41
